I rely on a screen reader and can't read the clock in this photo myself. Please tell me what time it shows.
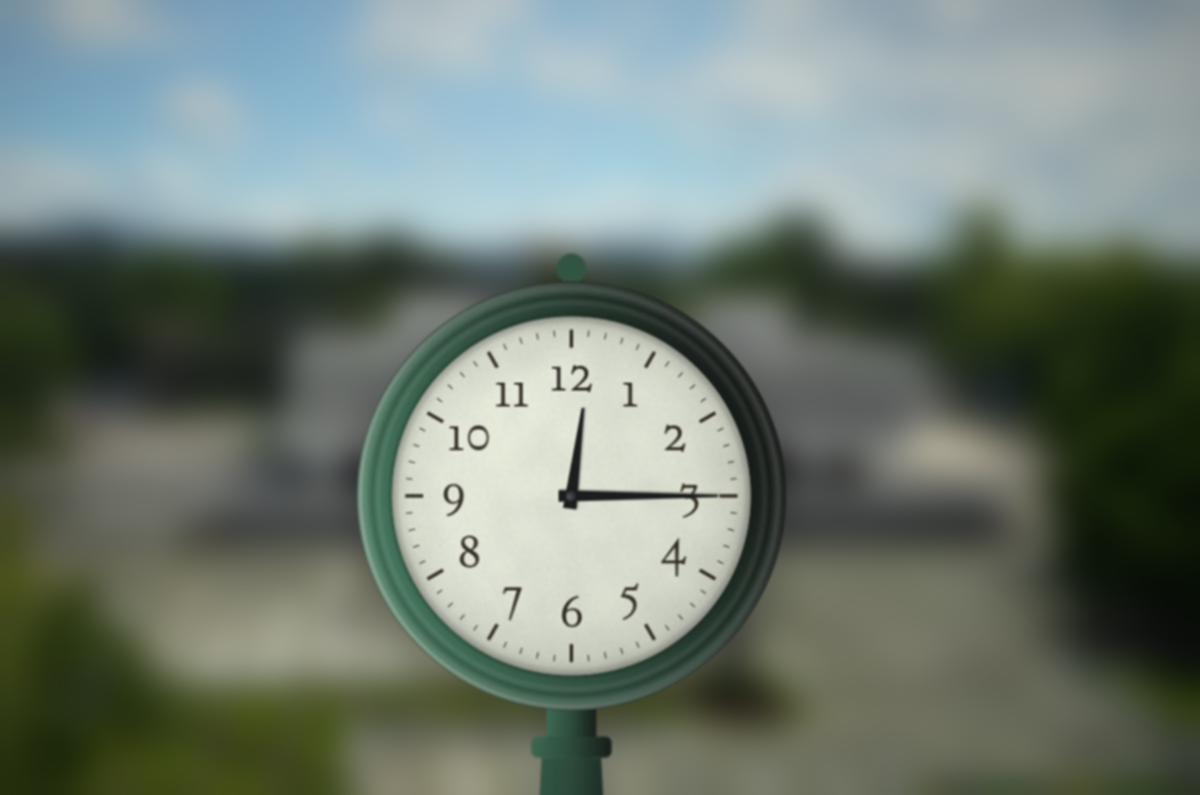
12:15
